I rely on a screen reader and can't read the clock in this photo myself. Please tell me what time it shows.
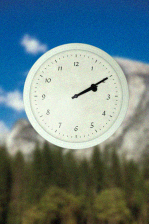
2:10
